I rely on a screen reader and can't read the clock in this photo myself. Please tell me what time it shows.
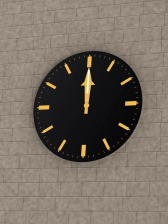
12:00
